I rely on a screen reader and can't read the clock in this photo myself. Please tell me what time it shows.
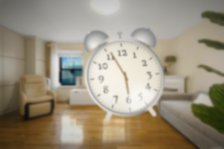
5:56
